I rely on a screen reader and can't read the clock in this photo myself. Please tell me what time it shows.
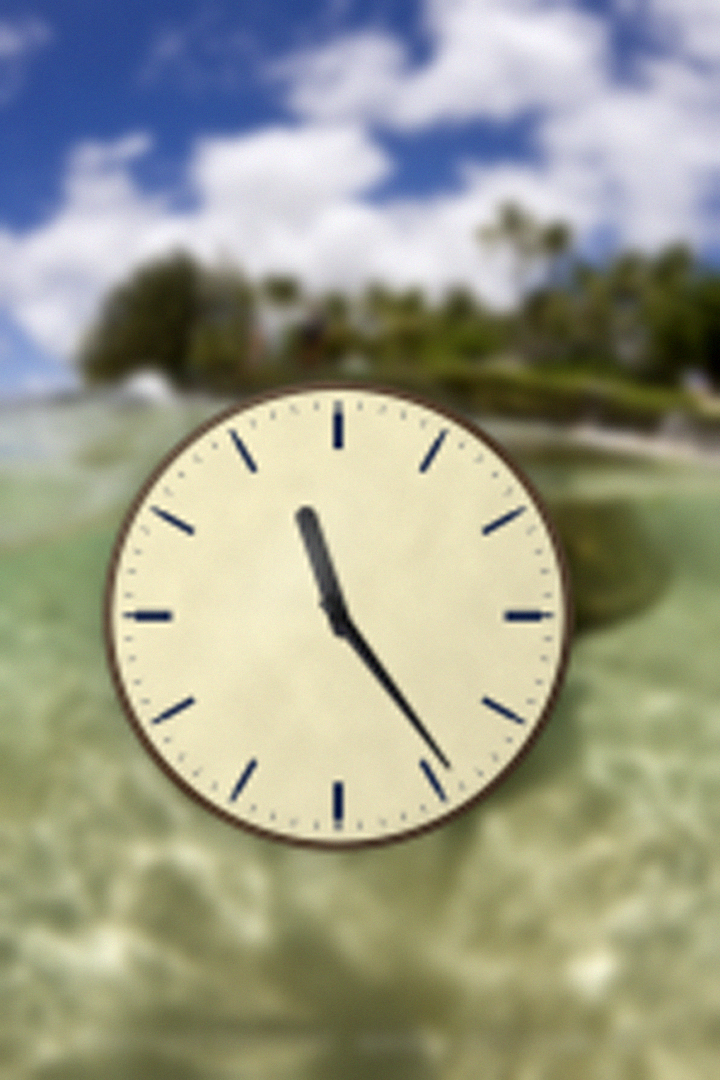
11:24
